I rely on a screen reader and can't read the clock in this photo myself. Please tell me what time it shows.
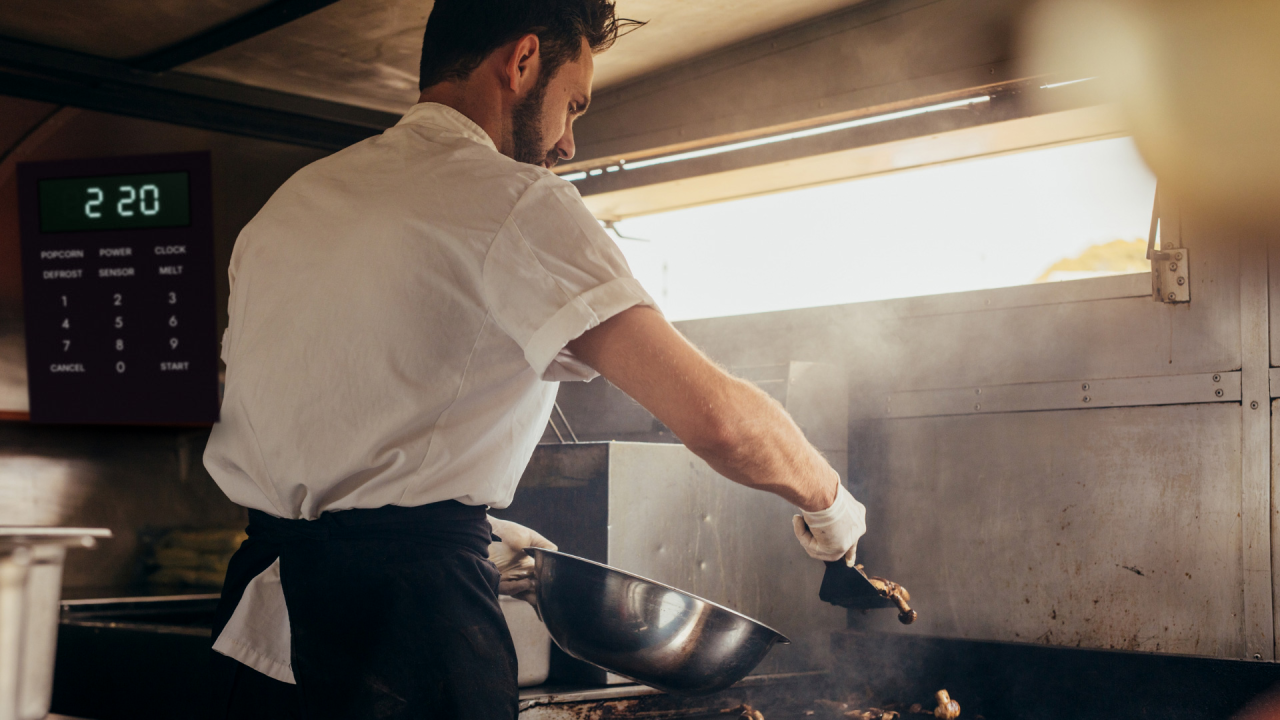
2:20
